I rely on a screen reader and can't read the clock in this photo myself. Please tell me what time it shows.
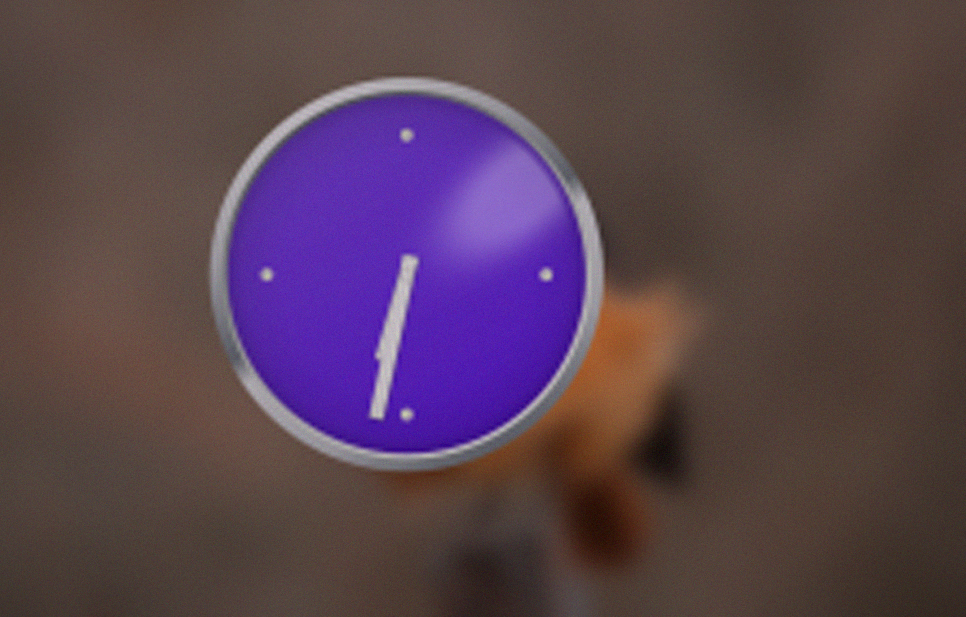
6:32
